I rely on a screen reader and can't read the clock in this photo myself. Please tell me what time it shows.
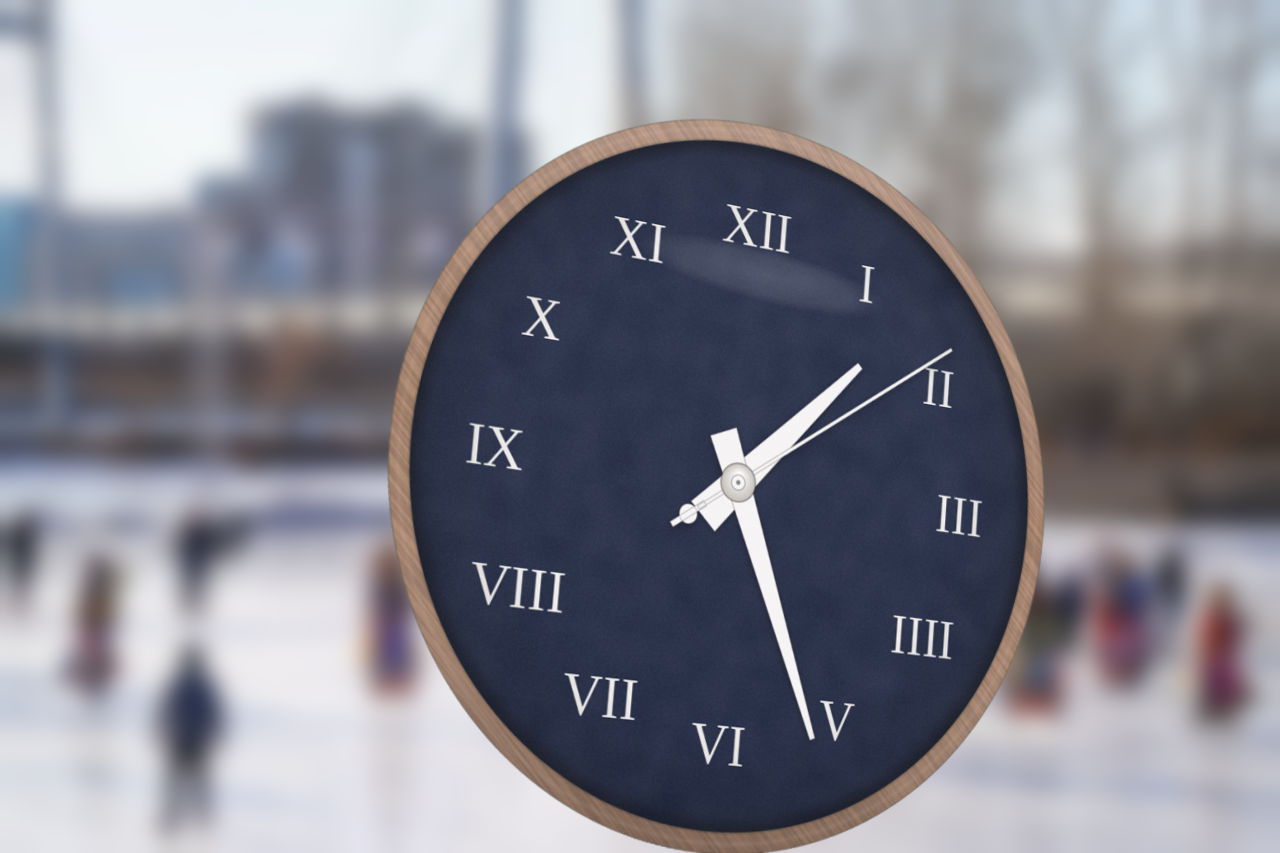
1:26:09
